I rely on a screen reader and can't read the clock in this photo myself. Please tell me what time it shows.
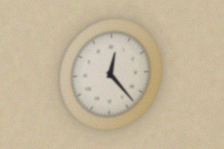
12:23
